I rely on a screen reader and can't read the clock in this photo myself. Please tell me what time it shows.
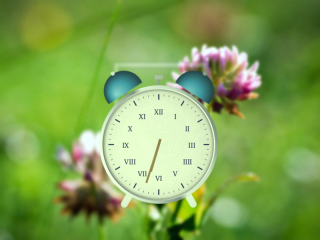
6:33
